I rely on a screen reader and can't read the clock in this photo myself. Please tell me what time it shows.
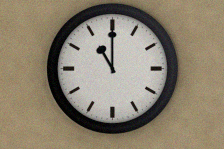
11:00
